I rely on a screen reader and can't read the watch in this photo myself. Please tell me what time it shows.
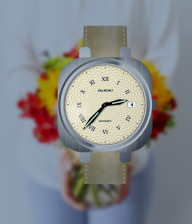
2:37
